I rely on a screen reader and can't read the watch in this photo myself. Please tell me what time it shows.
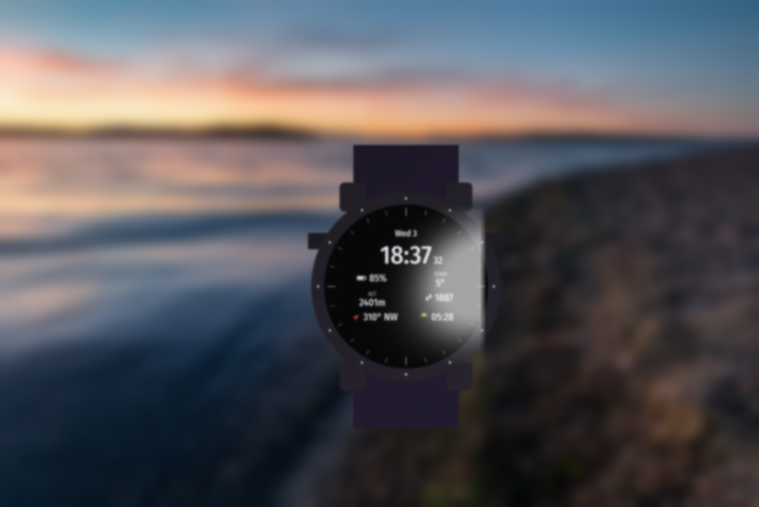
18:37
